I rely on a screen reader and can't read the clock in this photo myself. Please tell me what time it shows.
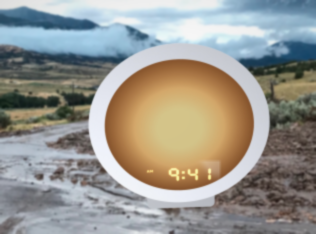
9:41
